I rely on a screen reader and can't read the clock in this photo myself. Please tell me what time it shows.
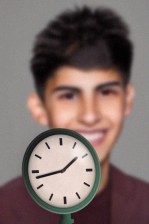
1:43
